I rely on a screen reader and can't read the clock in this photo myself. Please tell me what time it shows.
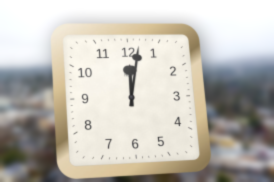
12:02
